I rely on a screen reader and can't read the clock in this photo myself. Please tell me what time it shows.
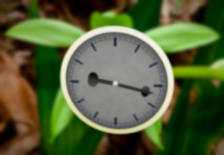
9:17
